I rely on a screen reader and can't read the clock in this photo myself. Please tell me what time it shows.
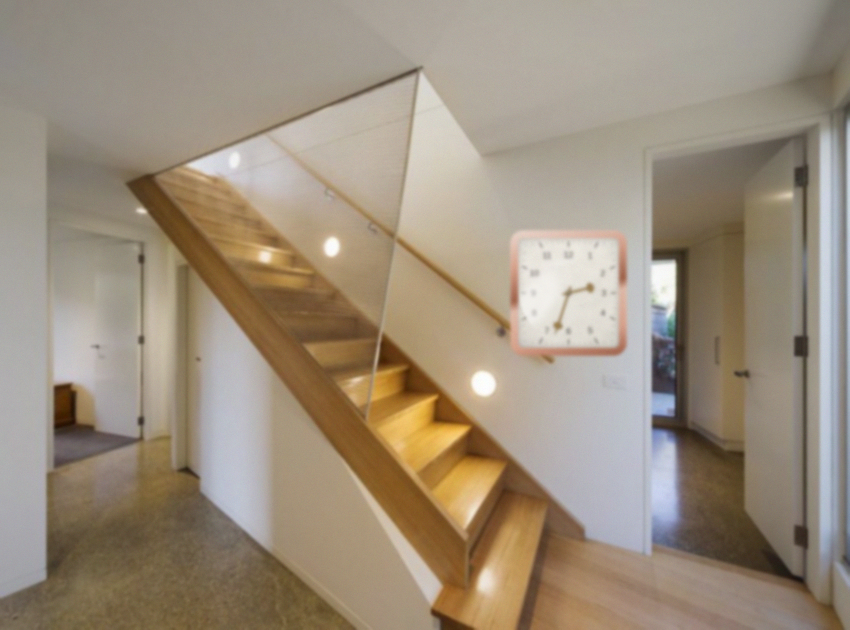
2:33
